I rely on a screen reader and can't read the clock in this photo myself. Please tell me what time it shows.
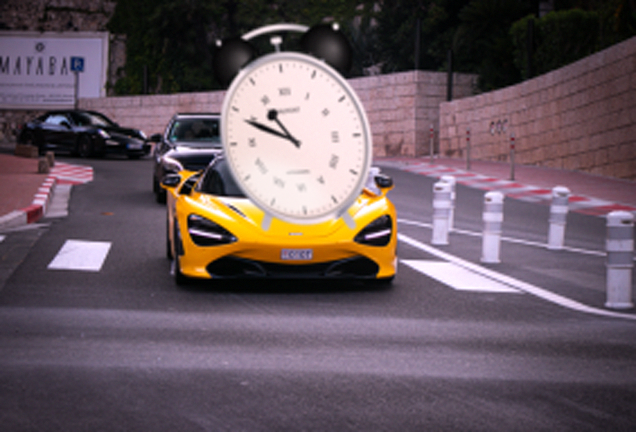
10:49
